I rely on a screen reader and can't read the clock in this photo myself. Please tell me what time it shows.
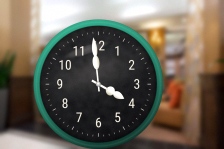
3:59
